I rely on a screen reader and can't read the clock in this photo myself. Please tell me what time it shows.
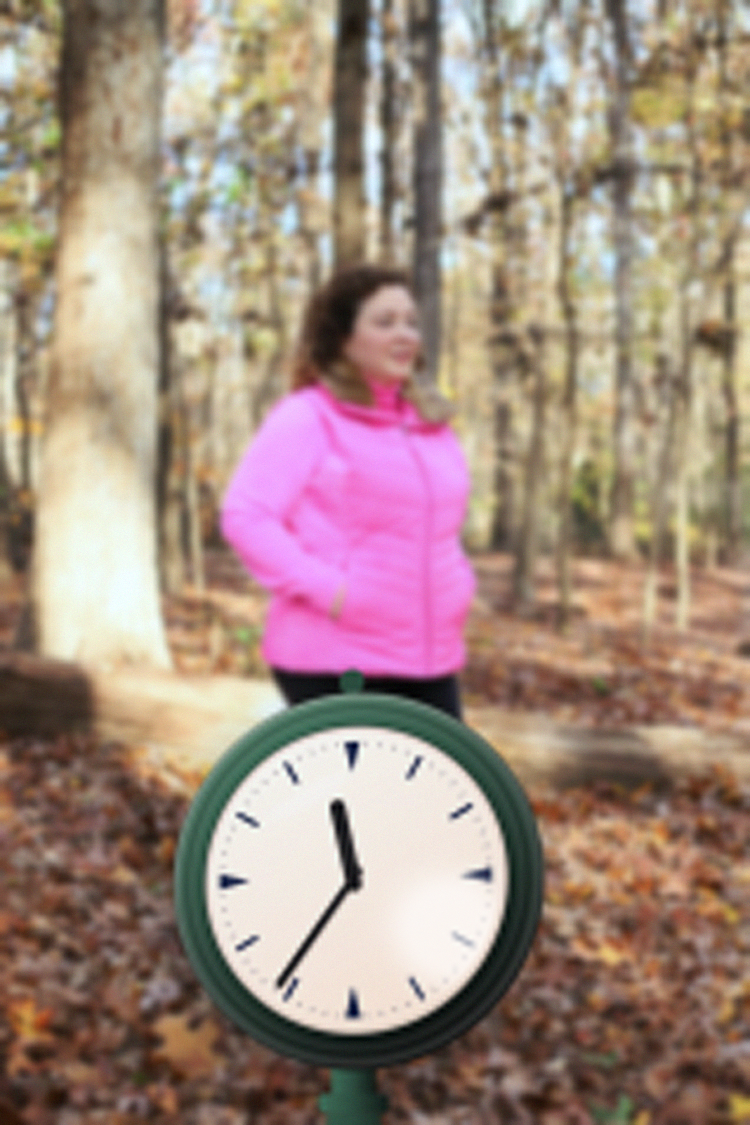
11:36
